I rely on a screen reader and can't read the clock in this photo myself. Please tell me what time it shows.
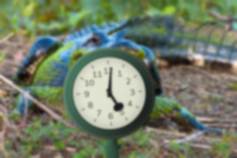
5:01
